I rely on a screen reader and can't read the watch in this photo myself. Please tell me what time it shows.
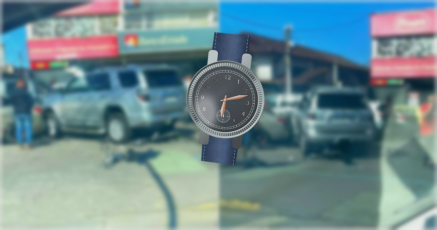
6:12
